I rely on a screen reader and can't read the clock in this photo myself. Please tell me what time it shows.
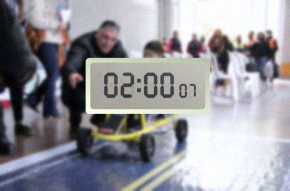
2:00:07
